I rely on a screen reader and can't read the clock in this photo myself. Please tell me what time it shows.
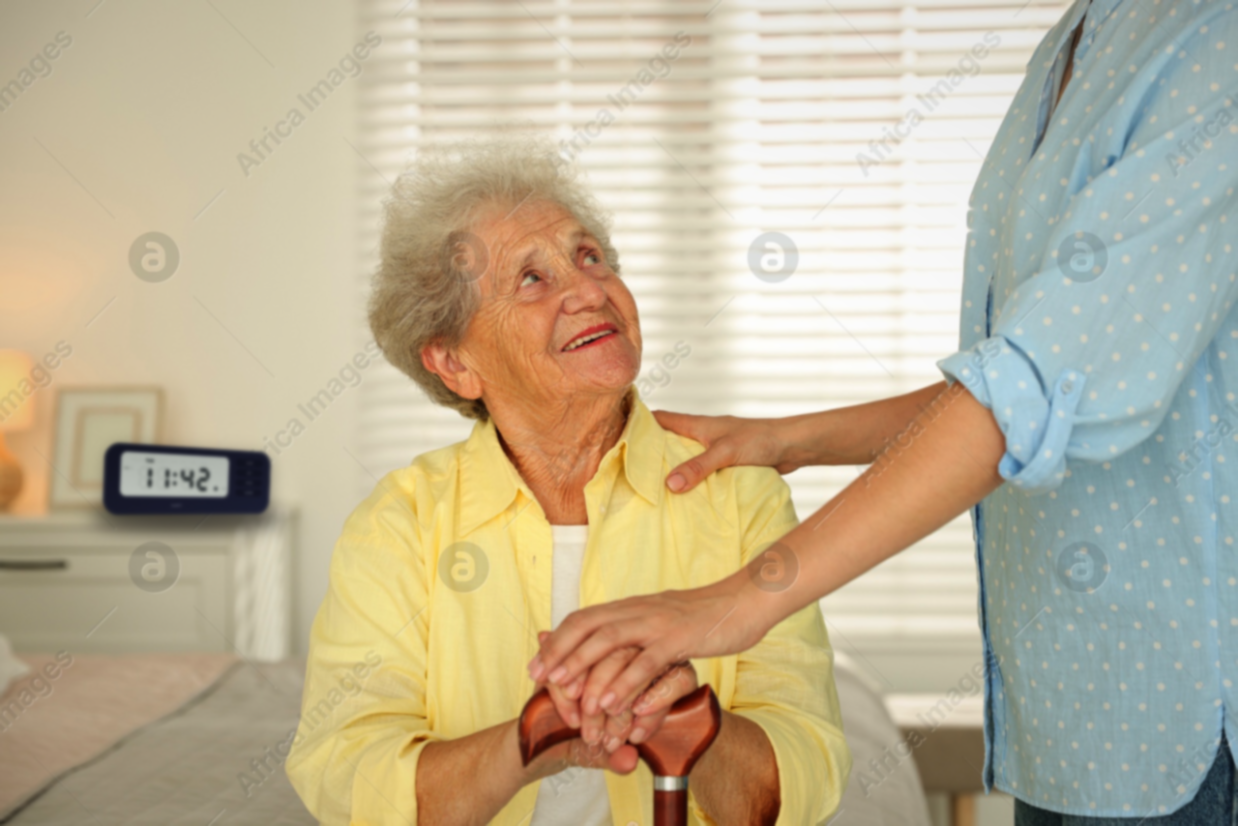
11:42
